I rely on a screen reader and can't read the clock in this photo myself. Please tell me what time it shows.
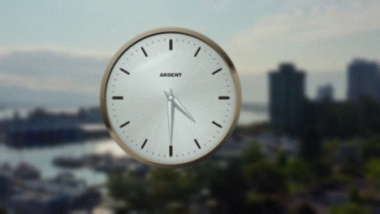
4:30
